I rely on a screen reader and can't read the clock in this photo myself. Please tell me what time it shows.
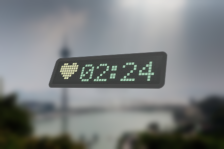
2:24
